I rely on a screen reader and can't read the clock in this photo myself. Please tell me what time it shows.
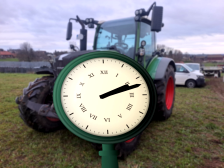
2:12
